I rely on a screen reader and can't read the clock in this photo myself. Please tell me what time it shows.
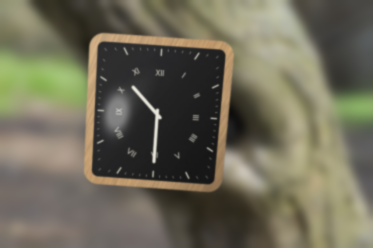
10:30
